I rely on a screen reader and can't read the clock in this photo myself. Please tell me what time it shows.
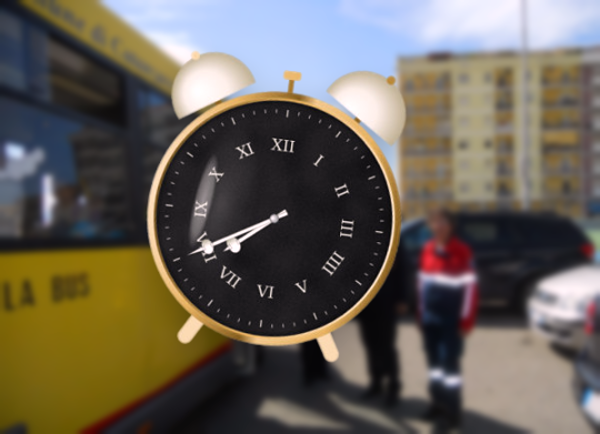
7:40
